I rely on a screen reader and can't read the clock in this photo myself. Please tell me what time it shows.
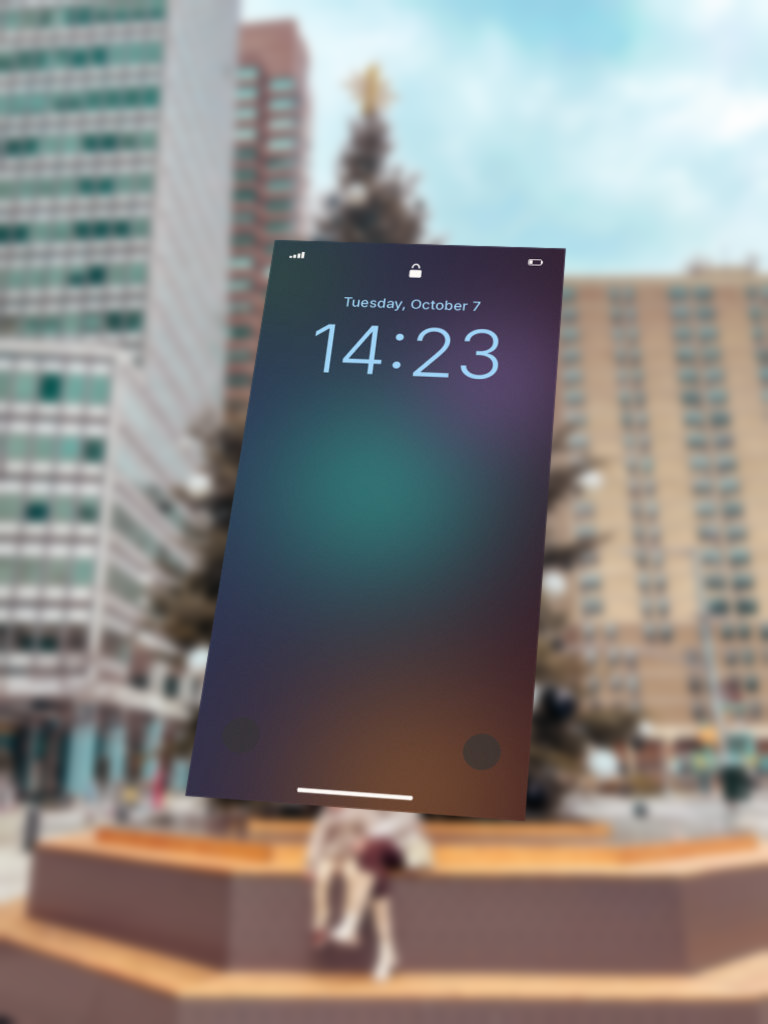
14:23
